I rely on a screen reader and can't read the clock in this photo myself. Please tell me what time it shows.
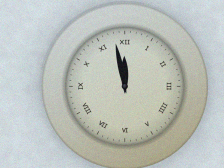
11:58
